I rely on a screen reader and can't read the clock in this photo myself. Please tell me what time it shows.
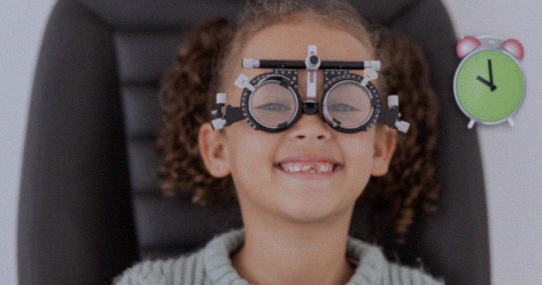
9:59
